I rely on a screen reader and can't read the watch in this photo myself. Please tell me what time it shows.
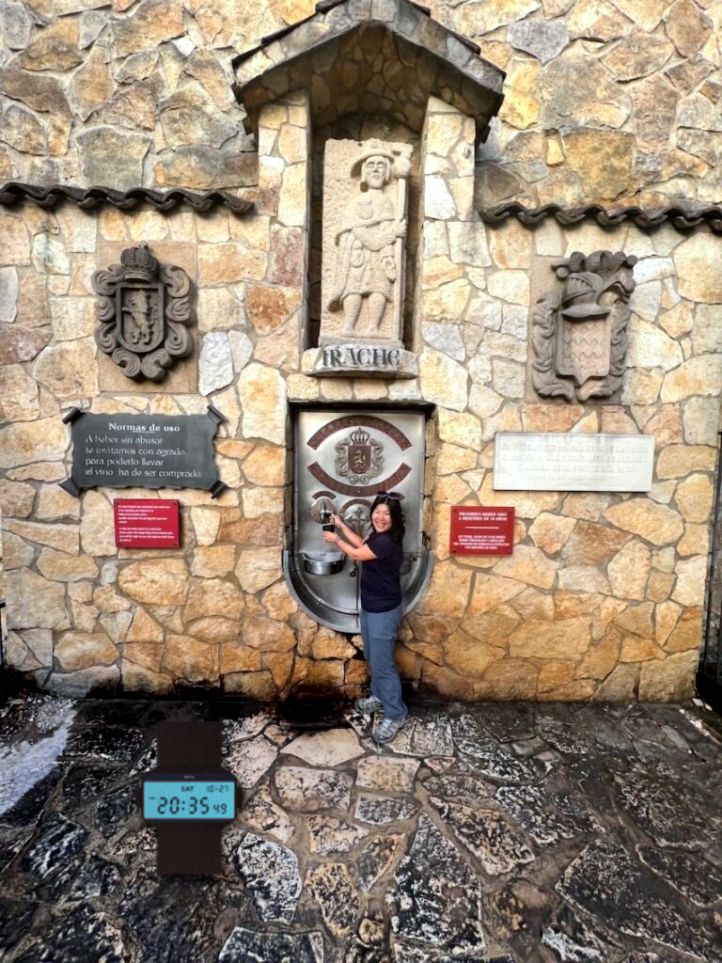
20:35:49
